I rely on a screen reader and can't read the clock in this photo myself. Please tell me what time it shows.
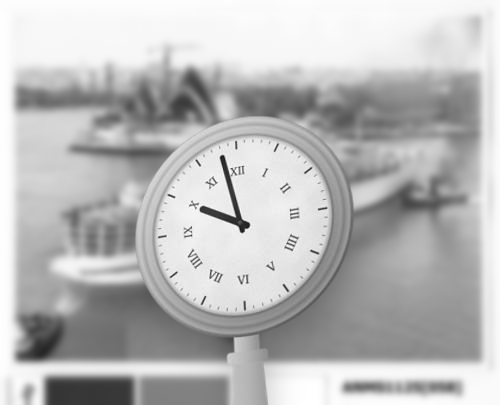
9:58
